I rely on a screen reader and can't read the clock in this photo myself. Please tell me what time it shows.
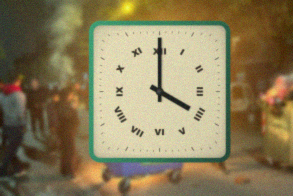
4:00
